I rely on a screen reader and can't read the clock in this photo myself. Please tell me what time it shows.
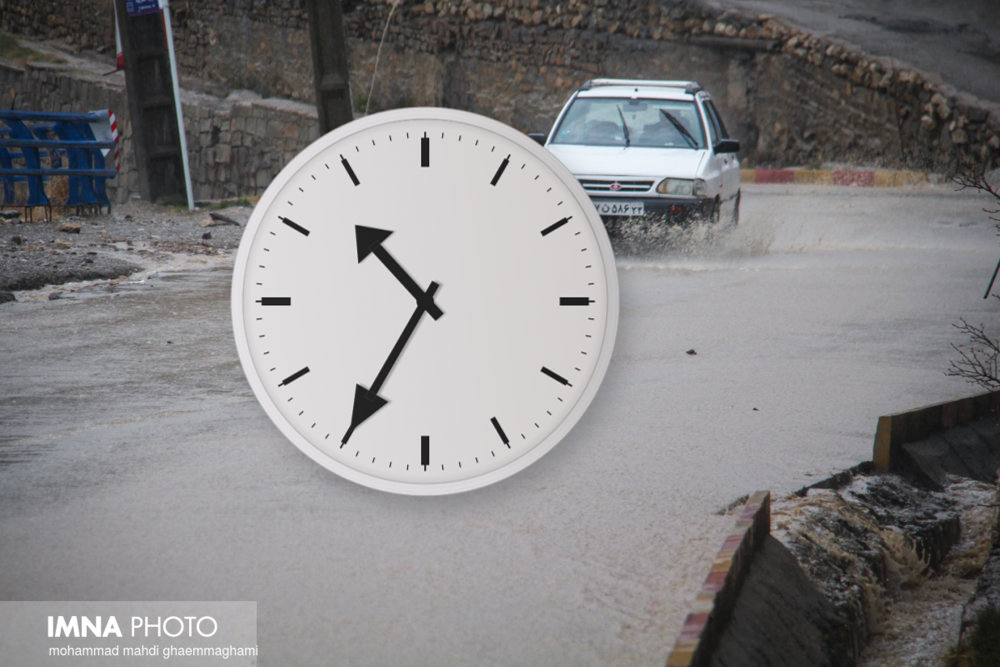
10:35
